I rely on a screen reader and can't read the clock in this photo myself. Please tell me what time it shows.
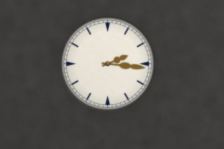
2:16
